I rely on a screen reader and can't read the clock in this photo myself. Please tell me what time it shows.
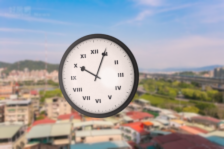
10:04
